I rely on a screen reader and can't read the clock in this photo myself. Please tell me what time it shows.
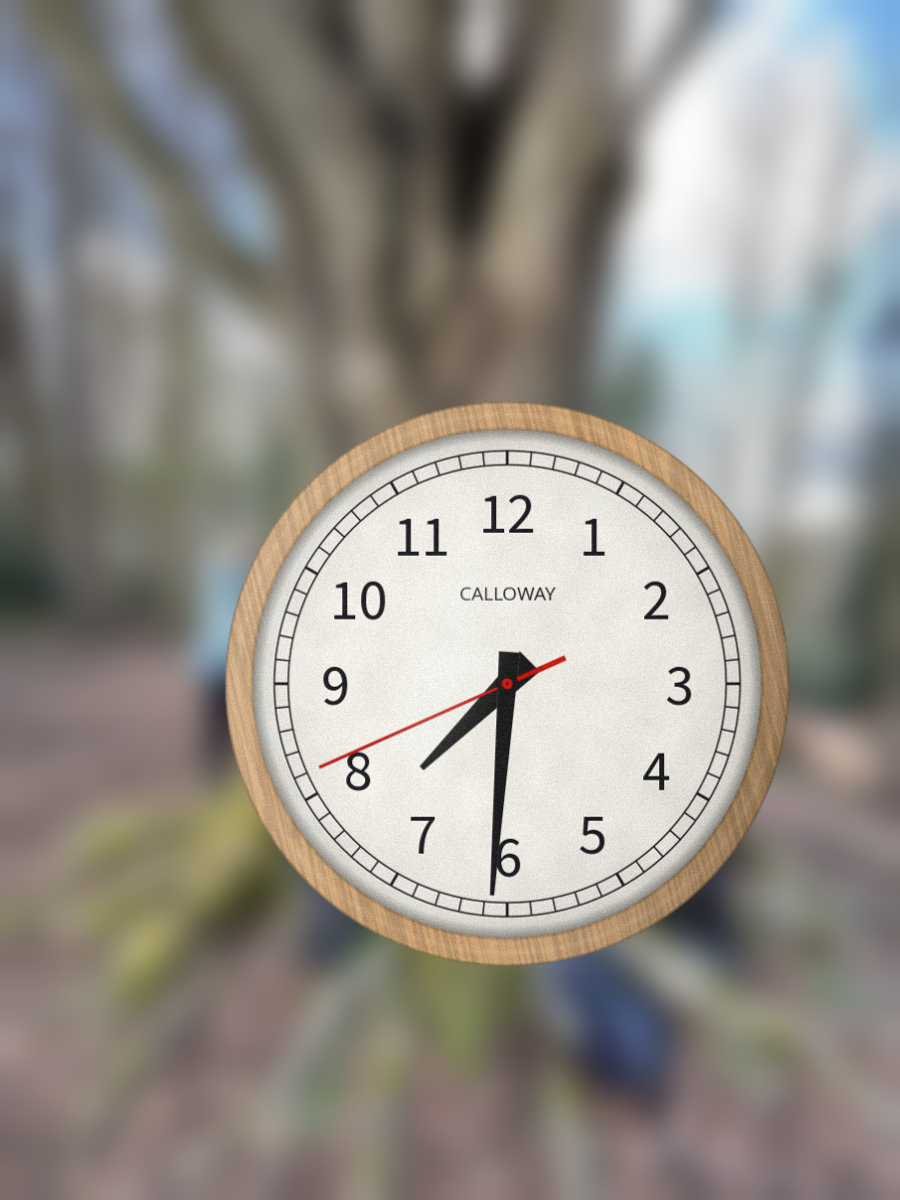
7:30:41
